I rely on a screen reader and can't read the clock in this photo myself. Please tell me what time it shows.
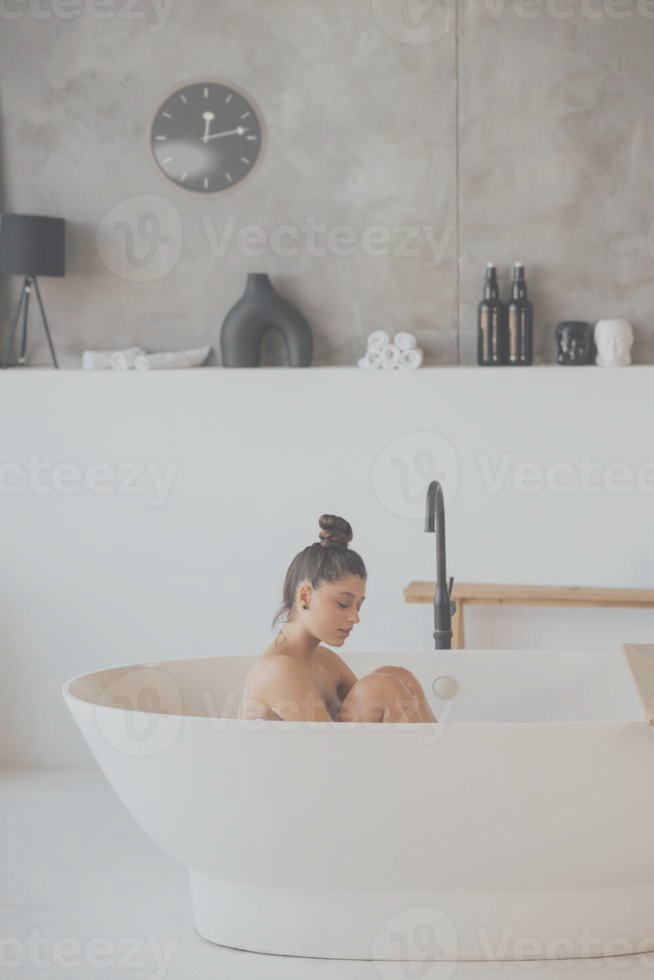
12:13
